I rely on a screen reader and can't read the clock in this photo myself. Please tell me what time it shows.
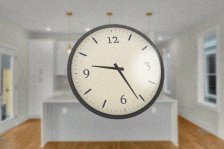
9:26
